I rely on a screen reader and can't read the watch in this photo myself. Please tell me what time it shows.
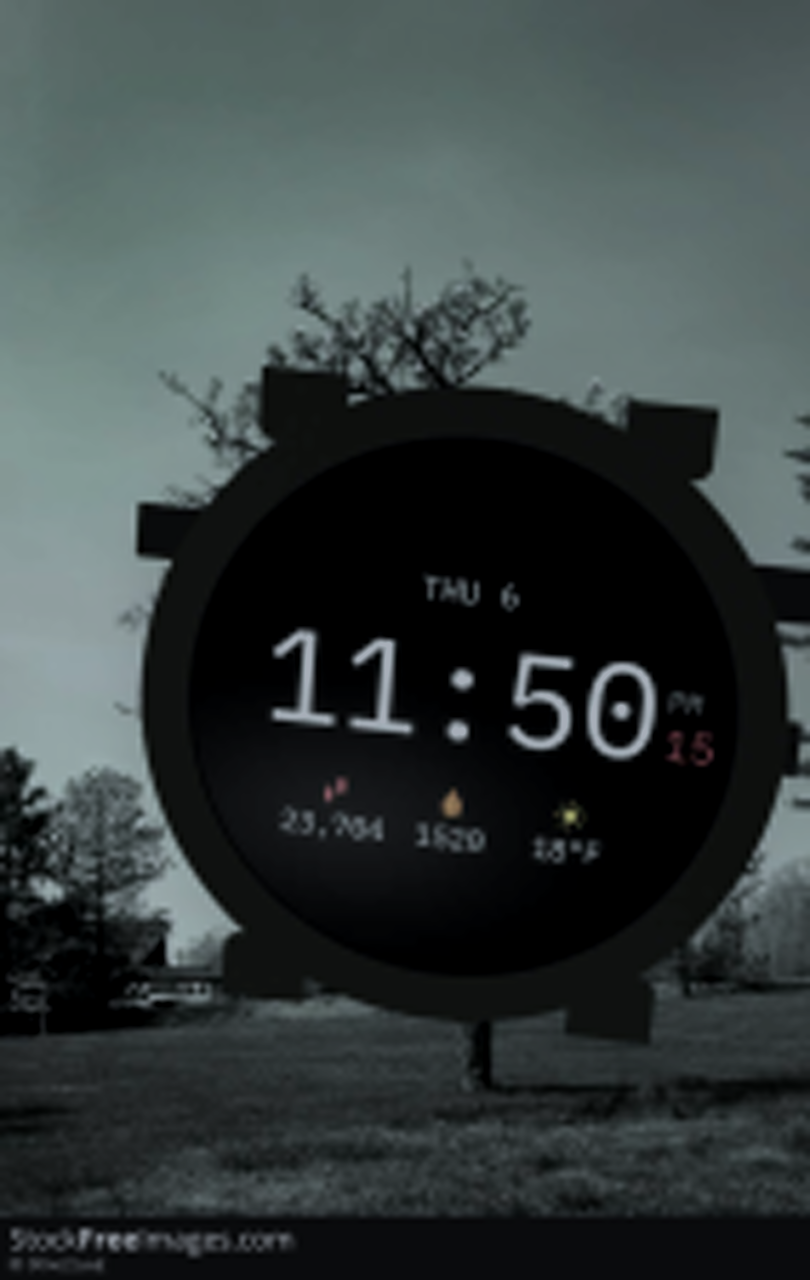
11:50:15
